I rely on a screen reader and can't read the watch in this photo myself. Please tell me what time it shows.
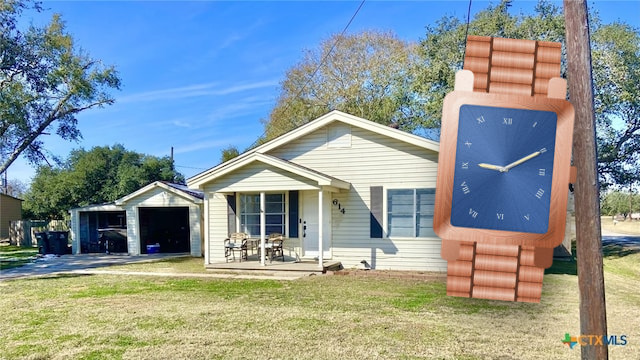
9:10
